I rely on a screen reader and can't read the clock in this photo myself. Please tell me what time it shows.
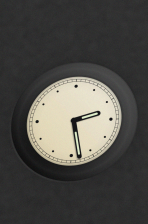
2:28
